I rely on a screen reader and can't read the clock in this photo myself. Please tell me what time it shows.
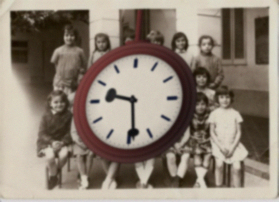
9:29
